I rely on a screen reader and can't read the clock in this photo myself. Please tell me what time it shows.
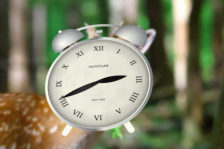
2:41
